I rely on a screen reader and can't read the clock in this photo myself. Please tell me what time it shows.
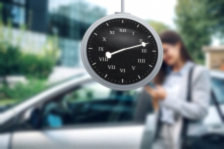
8:12
